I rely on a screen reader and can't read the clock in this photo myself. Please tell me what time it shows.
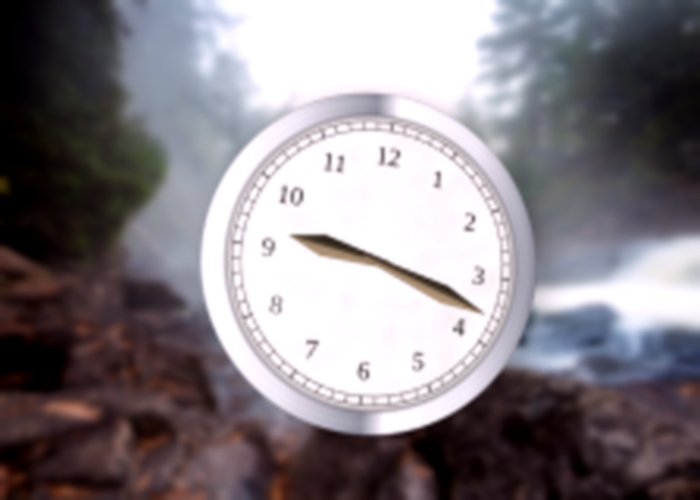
9:18
